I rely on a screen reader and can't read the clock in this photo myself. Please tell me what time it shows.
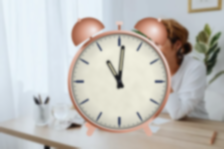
11:01
